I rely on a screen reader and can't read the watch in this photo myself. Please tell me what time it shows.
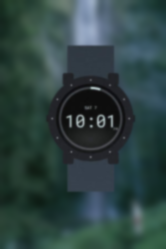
10:01
